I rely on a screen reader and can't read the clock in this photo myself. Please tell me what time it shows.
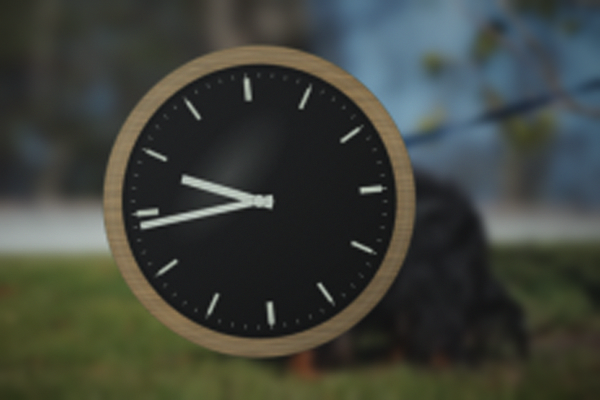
9:44
